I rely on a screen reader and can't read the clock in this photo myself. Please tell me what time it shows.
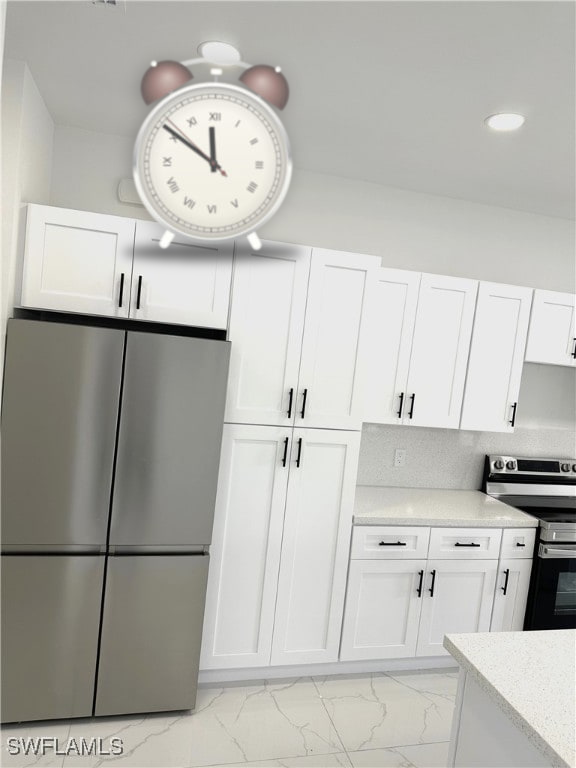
11:50:52
